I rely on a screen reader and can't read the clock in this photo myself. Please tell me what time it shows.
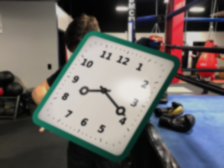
8:19
